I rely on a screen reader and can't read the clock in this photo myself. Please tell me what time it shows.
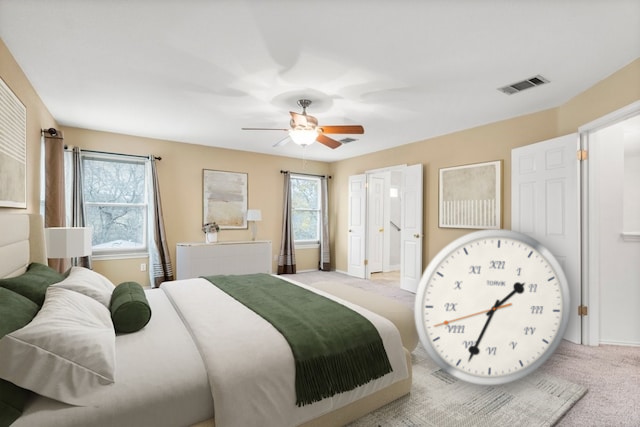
1:33:42
